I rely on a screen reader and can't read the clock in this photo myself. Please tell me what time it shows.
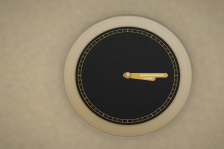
3:15
